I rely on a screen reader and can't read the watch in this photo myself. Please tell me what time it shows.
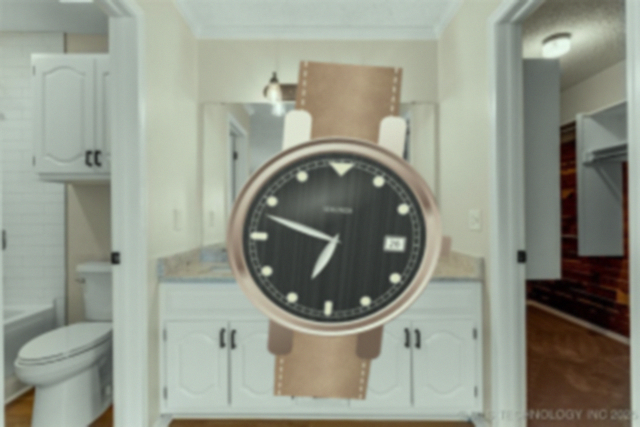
6:48
